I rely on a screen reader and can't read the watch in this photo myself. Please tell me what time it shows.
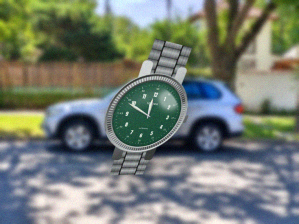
11:49
